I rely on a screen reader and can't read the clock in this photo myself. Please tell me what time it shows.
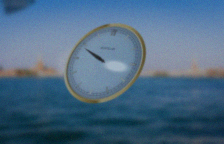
9:49
